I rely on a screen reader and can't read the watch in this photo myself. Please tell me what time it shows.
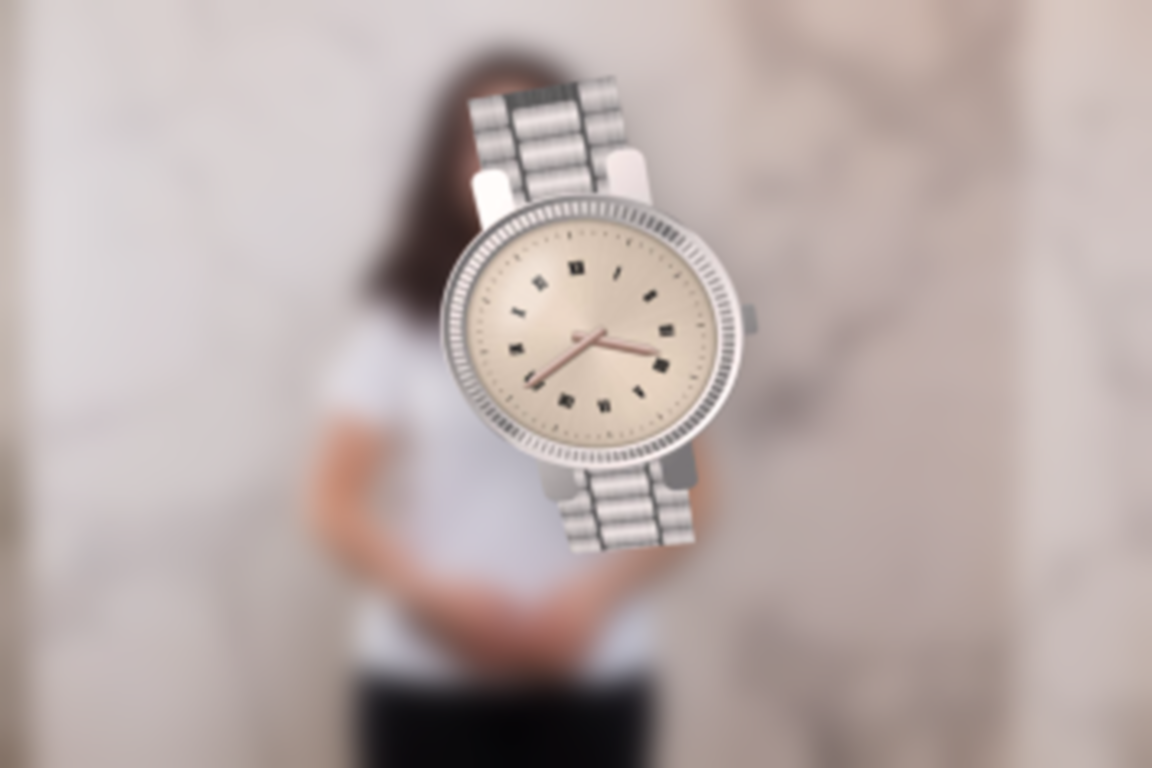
3:40
